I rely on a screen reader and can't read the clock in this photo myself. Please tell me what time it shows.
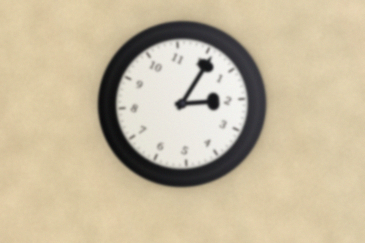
2:01
